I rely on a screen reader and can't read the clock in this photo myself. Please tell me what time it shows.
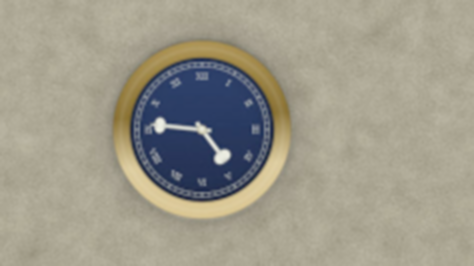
4:46
